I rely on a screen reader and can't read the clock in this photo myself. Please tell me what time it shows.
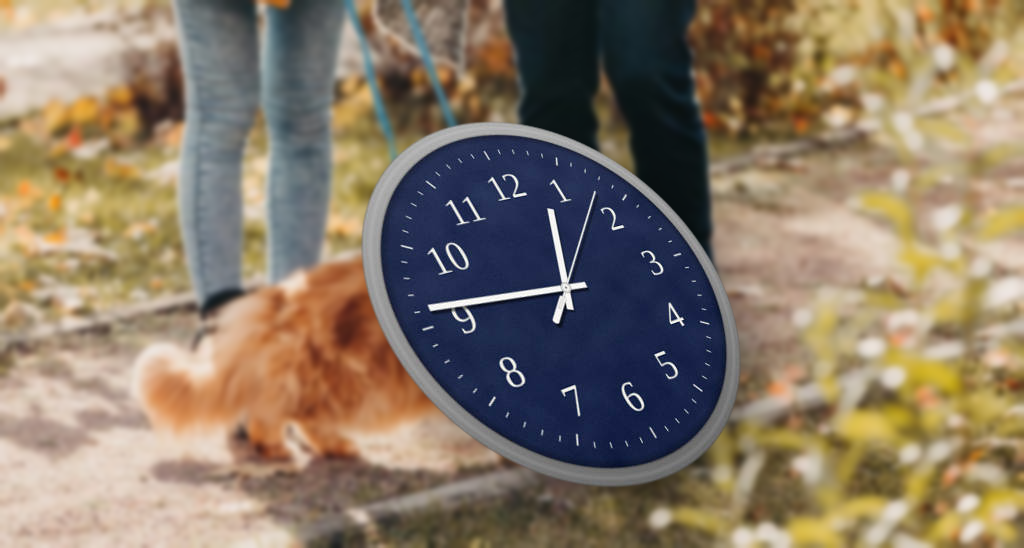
12:46:08
